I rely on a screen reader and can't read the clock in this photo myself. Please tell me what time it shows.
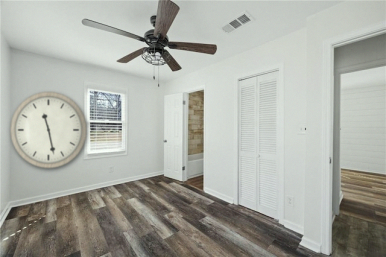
11:28
